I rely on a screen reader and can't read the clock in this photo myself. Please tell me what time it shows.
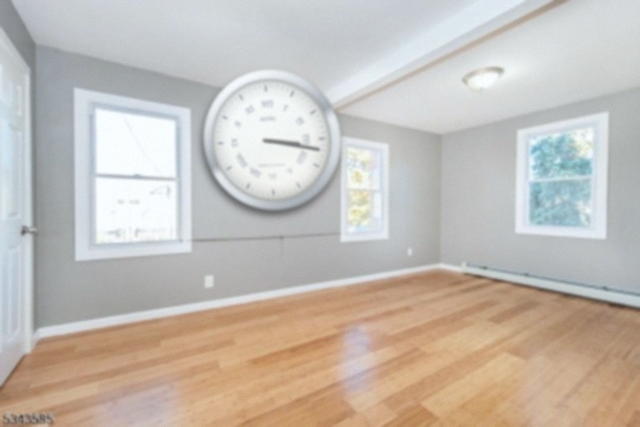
3:17
